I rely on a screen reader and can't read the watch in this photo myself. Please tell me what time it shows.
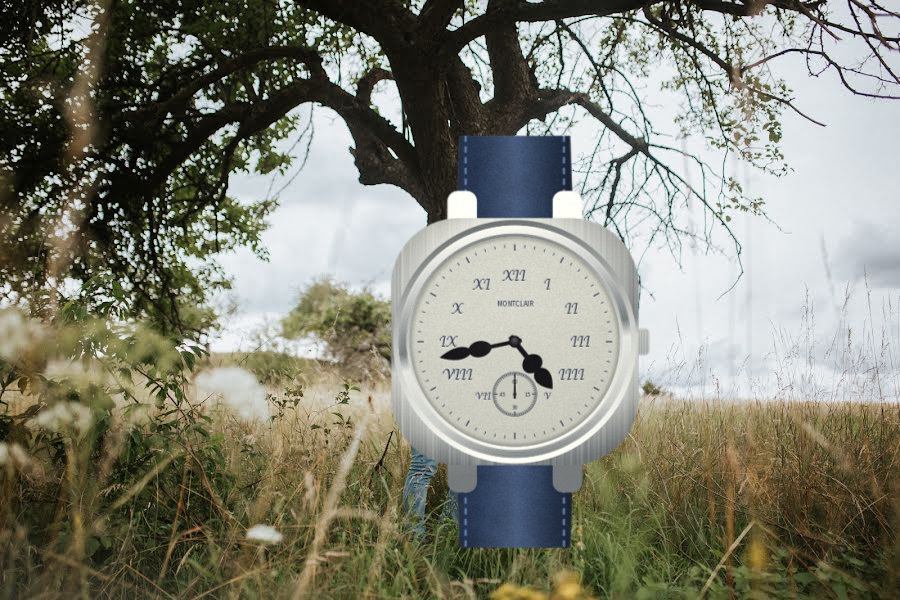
4:43
